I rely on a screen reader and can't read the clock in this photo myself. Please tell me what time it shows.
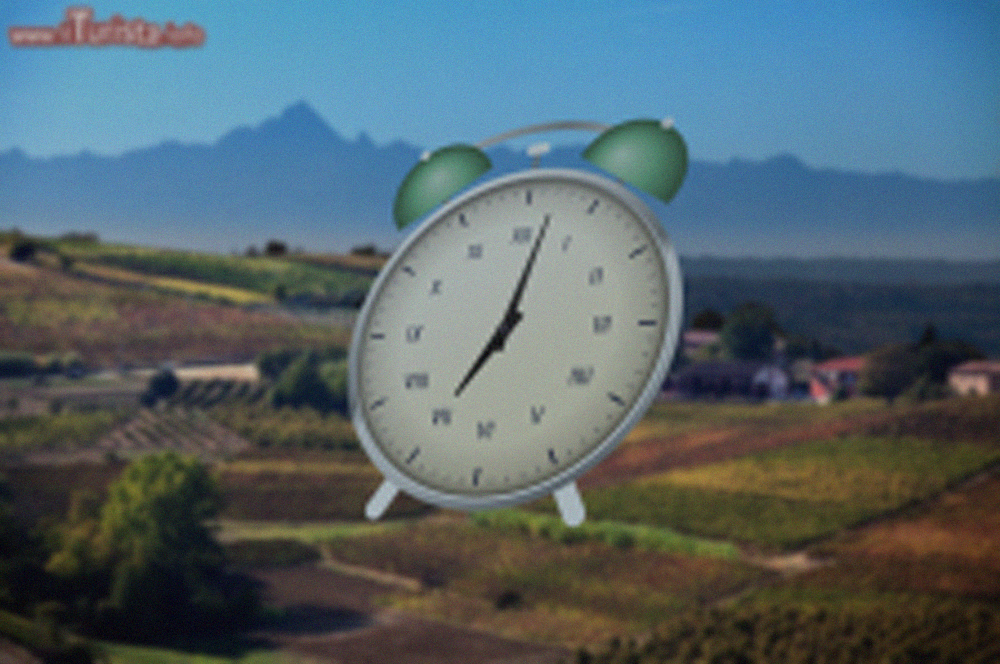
7:02
